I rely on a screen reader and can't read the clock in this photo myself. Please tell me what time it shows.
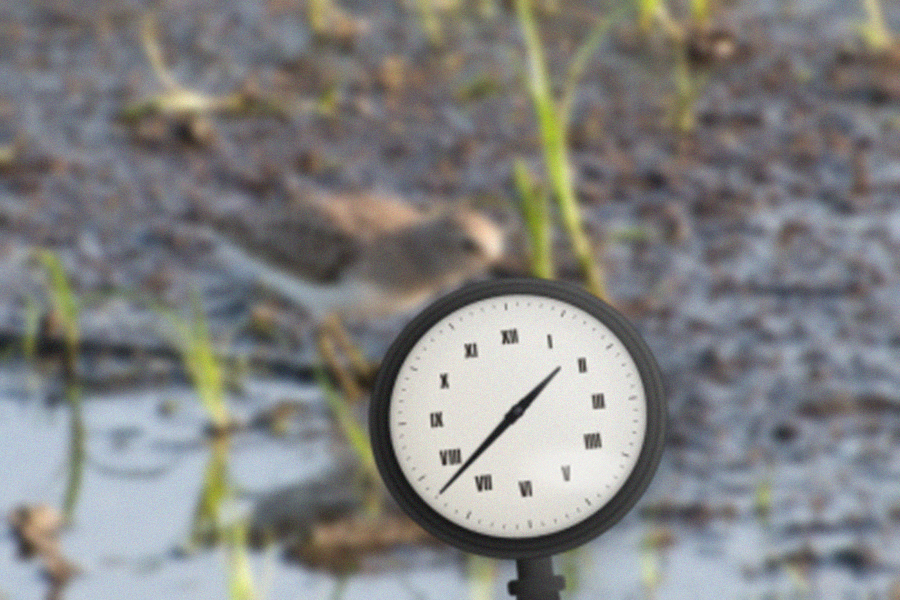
1:38
